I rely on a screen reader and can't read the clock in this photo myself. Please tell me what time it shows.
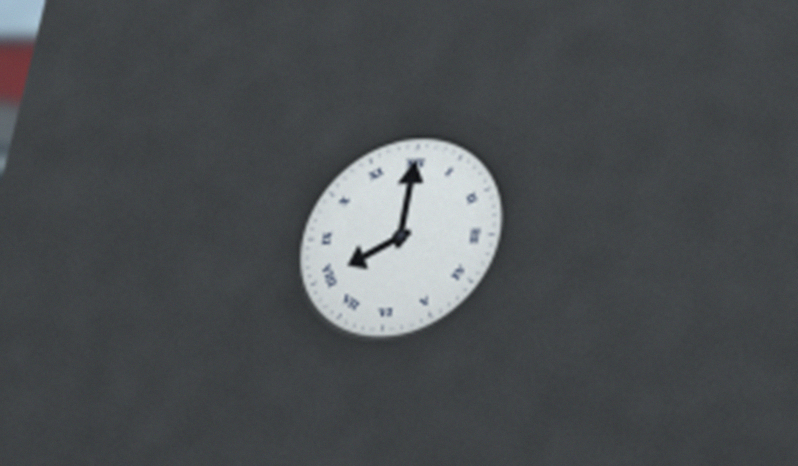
8:00
